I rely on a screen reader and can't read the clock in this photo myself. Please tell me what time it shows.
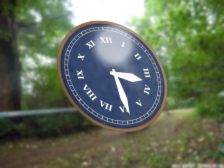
3:29
